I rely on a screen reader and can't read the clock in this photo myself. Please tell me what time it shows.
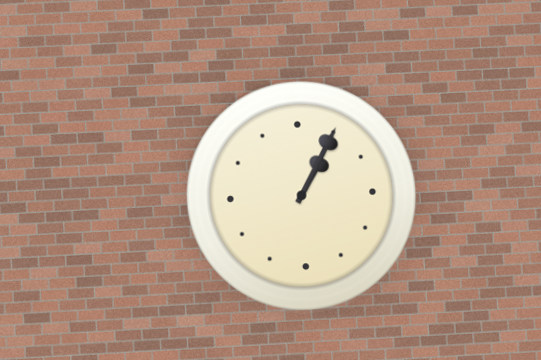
1:05
